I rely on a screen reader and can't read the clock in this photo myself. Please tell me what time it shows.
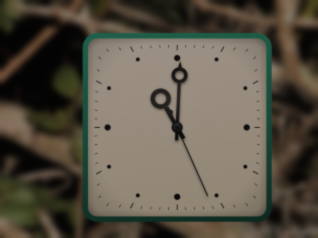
11:00:26
